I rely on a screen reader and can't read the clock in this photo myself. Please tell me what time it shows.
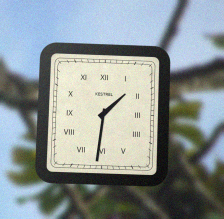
1:31
